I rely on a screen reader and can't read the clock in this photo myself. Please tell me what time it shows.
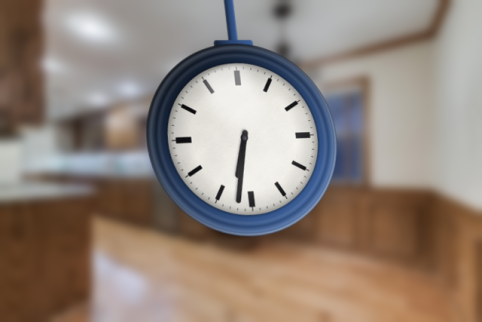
6:32
